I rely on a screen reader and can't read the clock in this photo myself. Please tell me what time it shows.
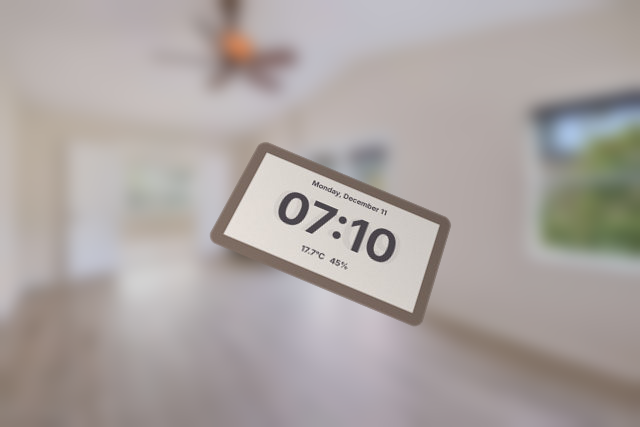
7:10
